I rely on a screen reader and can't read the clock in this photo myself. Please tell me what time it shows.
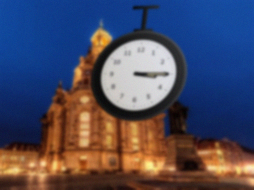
3:15
